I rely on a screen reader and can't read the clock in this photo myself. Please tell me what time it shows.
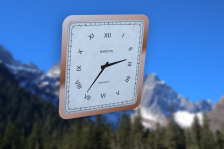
2:36
